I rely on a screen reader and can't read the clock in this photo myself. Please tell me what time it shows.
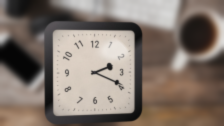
2:19
